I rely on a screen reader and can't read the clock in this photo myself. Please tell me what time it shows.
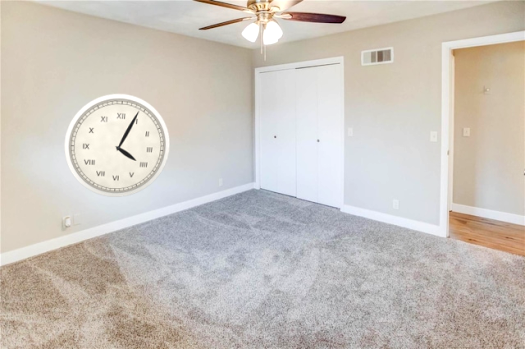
4:04
